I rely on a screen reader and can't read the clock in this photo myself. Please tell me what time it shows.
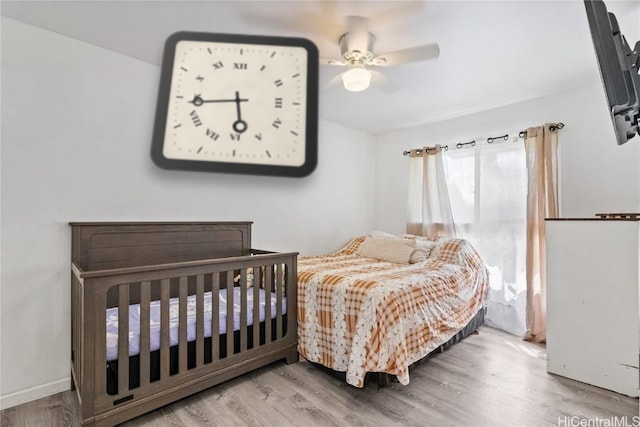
5:44
